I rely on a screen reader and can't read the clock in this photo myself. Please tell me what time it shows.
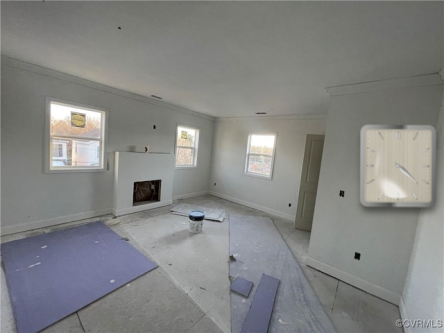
4:22
